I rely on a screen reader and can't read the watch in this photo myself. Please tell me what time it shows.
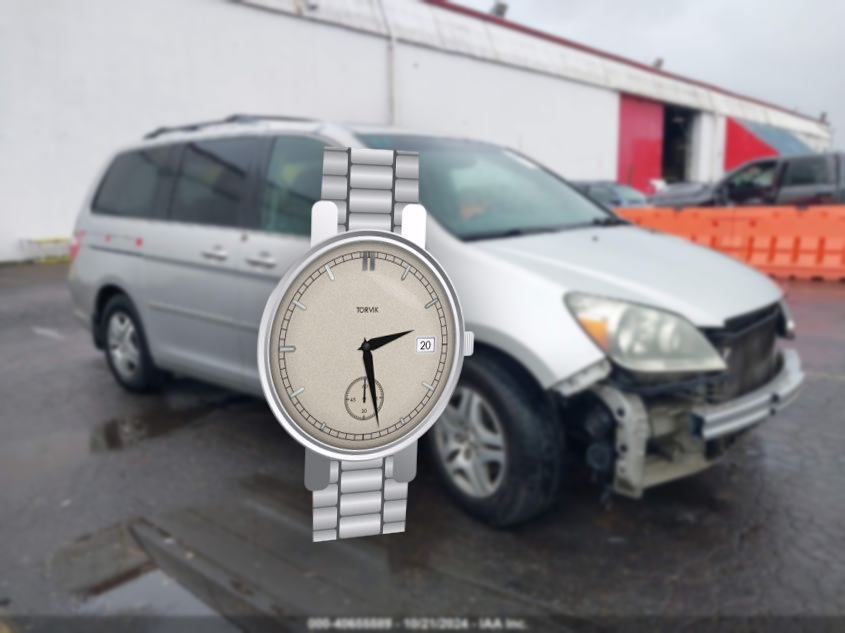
2:28
